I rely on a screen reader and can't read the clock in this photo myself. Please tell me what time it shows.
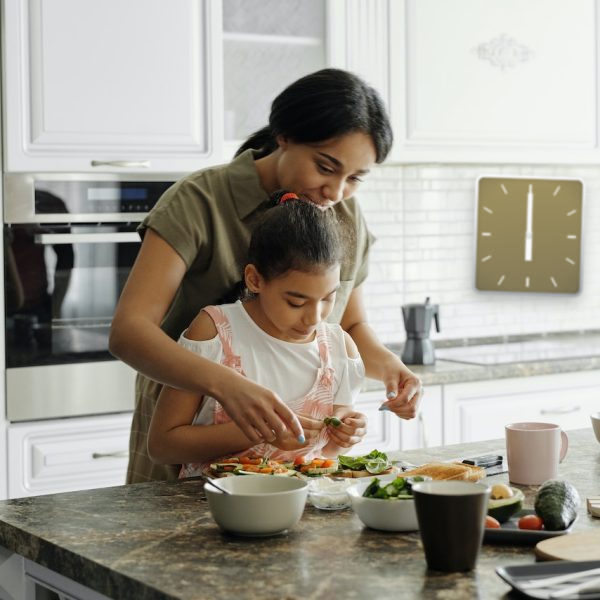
6:00
